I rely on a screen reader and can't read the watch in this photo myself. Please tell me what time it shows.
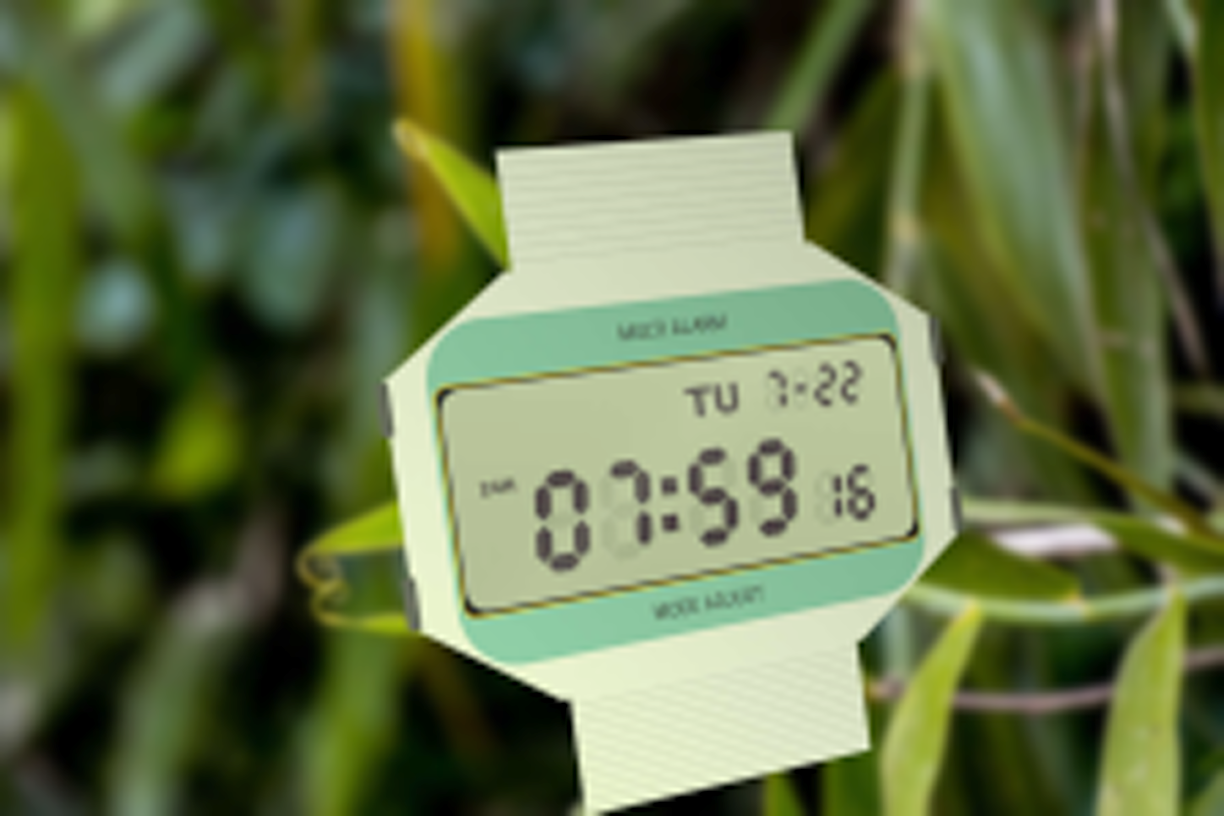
7:59:16
